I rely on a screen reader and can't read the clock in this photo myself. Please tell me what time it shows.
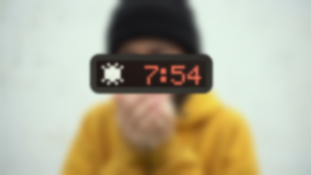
7:54
